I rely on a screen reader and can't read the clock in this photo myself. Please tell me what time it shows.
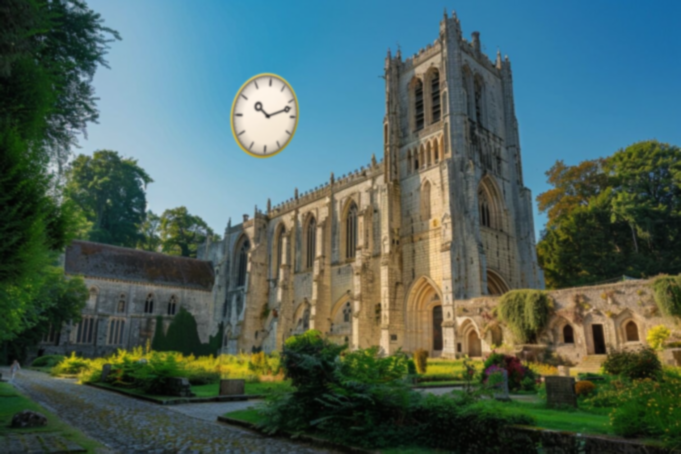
10:12
